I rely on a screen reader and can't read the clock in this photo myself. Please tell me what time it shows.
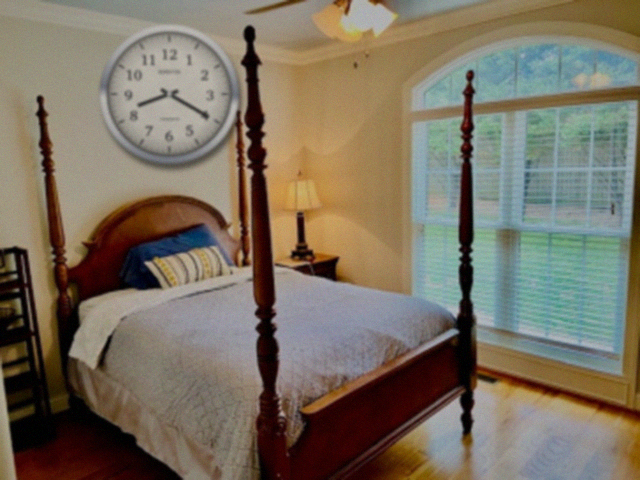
8:20
